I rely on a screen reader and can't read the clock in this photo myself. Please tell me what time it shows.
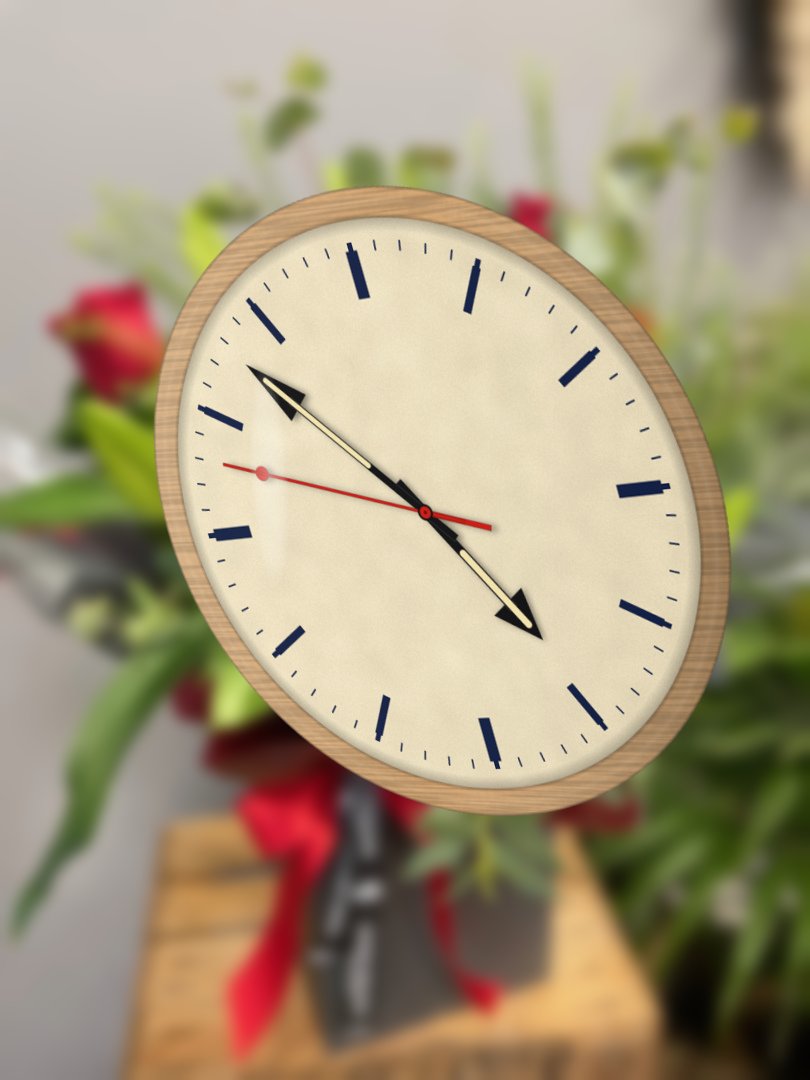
4:52:48
